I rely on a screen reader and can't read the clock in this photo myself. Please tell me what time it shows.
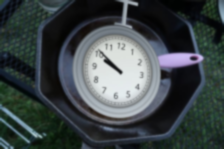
9:51
